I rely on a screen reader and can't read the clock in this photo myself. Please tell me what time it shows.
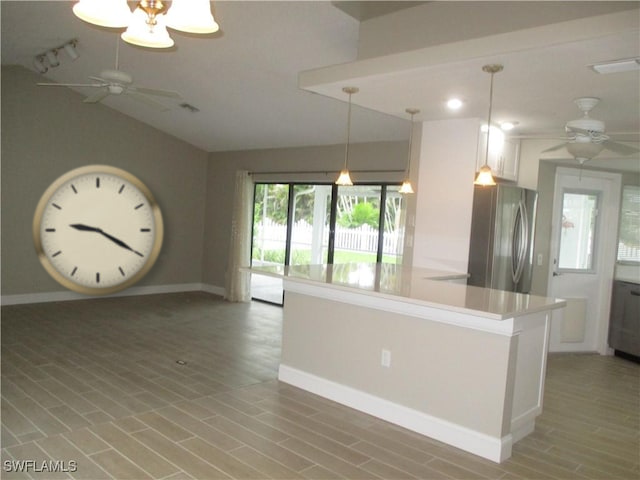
9:20
